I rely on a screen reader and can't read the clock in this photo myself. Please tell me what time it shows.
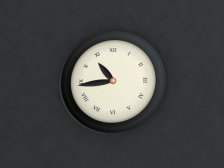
10:44
